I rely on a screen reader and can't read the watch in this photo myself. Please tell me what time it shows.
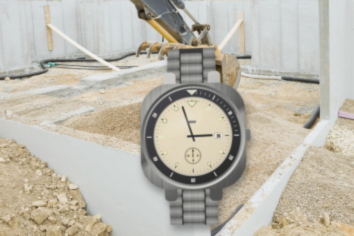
2:57
